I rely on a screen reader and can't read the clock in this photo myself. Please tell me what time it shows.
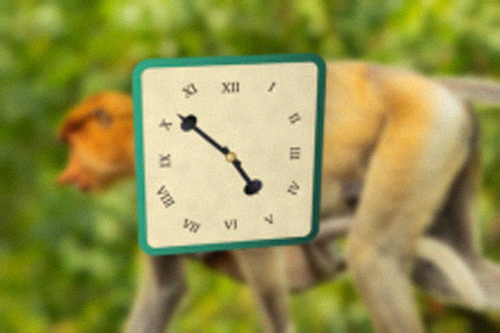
4:52
